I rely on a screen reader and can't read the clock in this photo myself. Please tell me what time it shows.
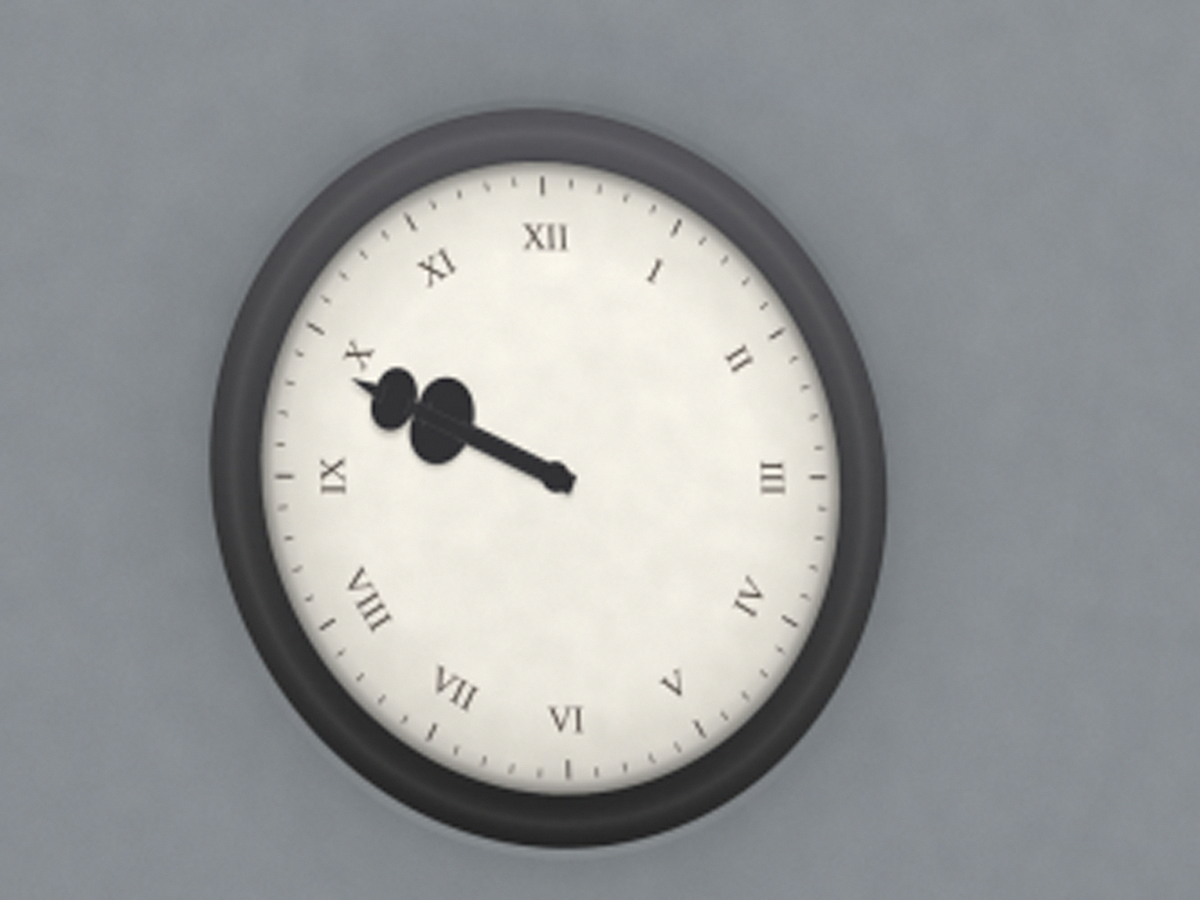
9:49
